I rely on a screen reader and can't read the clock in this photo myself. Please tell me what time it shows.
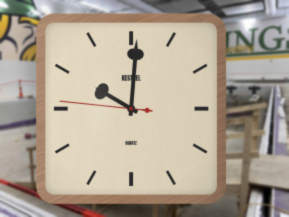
10:00:46
